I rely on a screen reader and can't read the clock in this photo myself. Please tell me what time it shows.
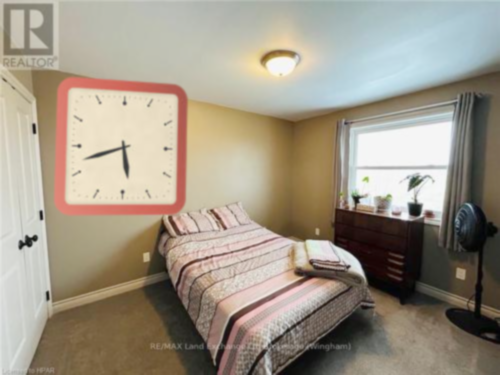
5:42
